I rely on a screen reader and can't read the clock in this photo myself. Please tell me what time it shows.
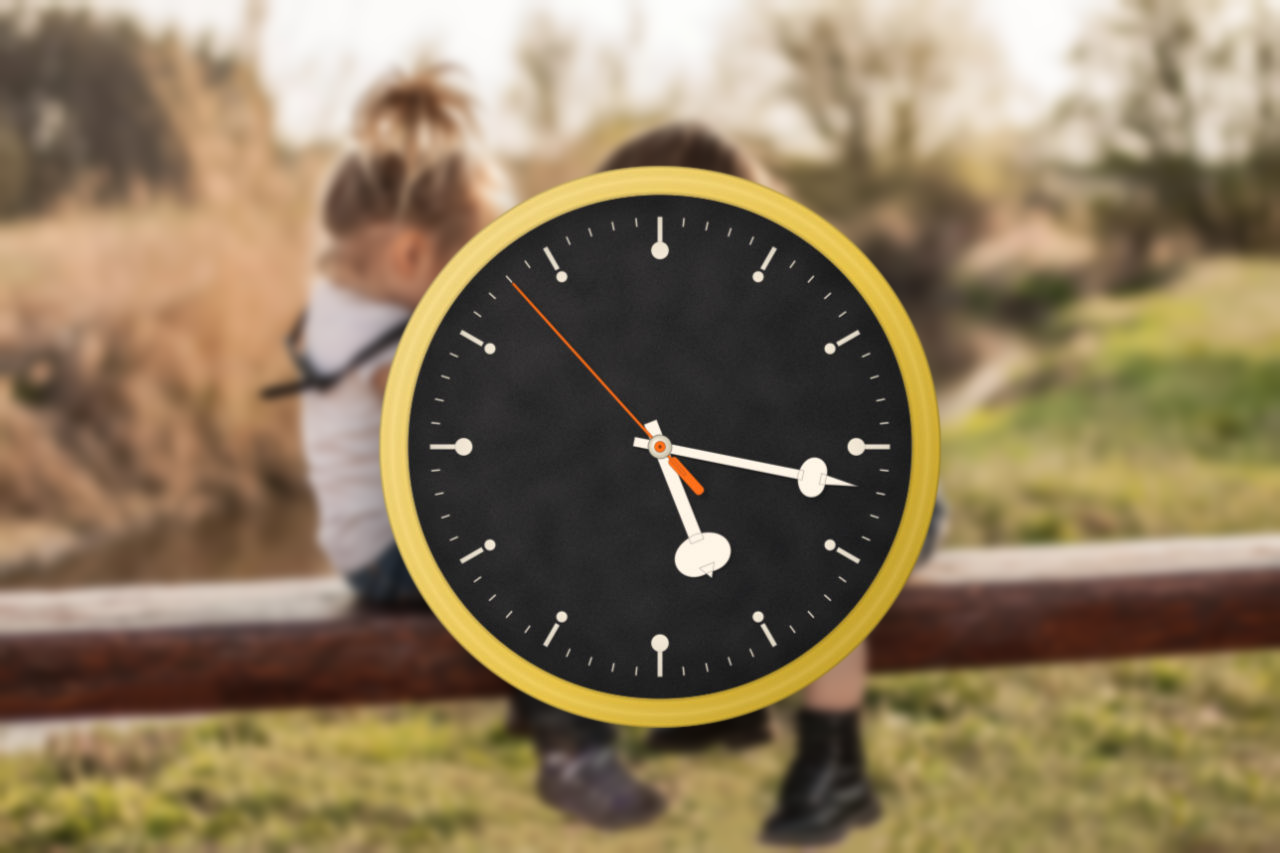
5:16:53
